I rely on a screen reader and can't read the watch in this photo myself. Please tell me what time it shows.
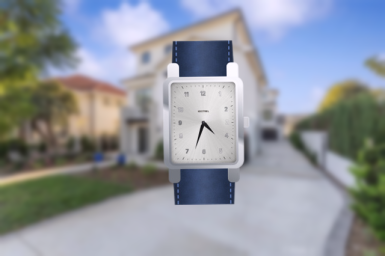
4:33
